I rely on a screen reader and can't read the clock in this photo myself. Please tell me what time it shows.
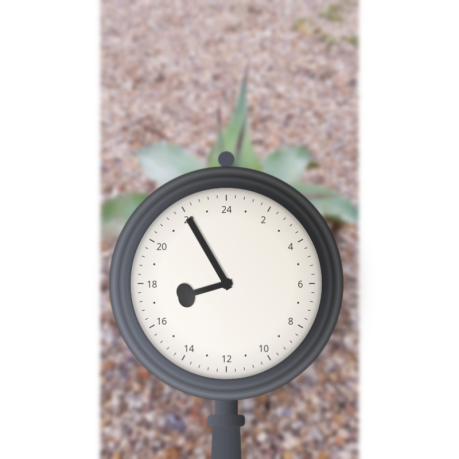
16:55
